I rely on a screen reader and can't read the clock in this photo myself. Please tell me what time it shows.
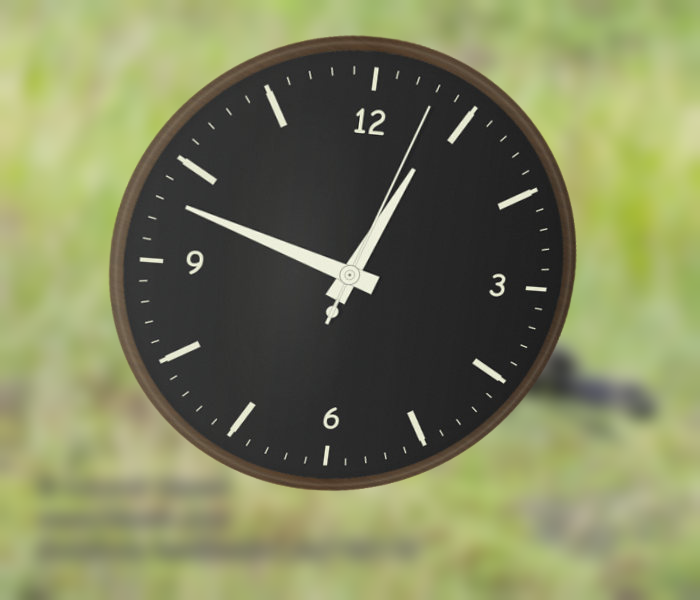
12:48:03
